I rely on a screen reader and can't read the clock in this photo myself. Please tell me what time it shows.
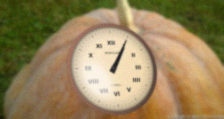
1:05
